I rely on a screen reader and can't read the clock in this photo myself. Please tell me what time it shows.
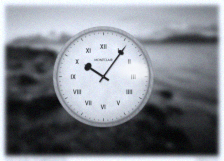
10:06
